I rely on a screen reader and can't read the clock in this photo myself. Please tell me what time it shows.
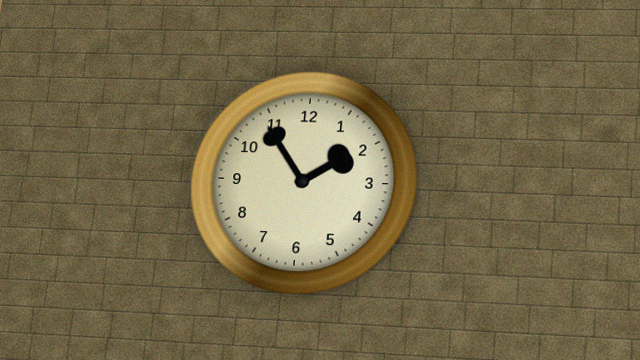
1:54
